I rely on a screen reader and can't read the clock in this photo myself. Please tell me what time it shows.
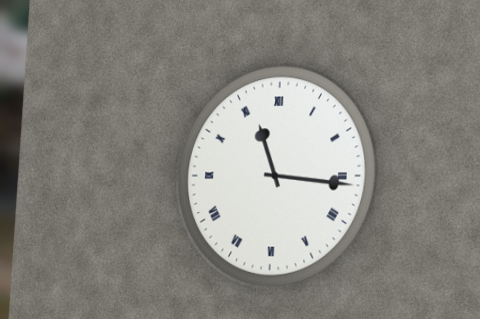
11:16
